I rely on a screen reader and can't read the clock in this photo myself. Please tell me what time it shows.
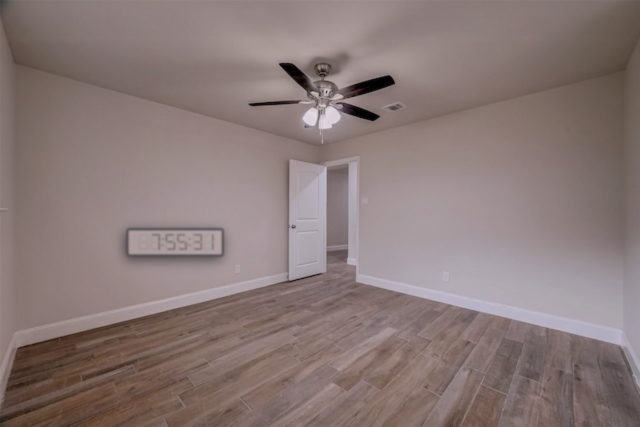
7:55:31
